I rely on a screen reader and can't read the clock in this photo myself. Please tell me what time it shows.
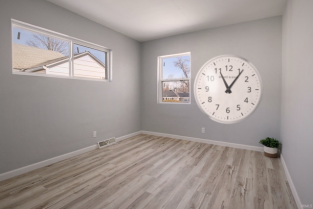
11:06
